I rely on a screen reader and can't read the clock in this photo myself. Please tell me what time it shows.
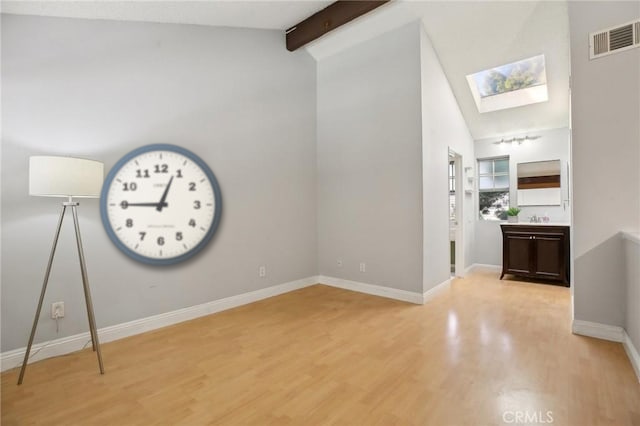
12:45
